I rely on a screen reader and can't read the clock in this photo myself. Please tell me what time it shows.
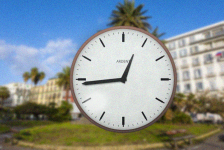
12:44
